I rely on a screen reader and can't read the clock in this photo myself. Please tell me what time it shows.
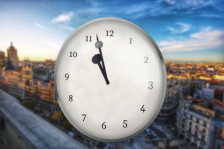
10:57
